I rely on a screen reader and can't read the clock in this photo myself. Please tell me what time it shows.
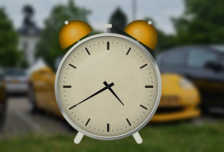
4:40
